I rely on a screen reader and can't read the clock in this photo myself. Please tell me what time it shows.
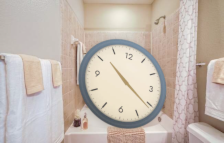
10:21
